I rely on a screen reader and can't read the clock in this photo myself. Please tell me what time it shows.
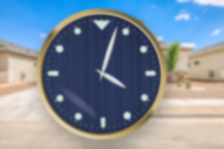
4:03
